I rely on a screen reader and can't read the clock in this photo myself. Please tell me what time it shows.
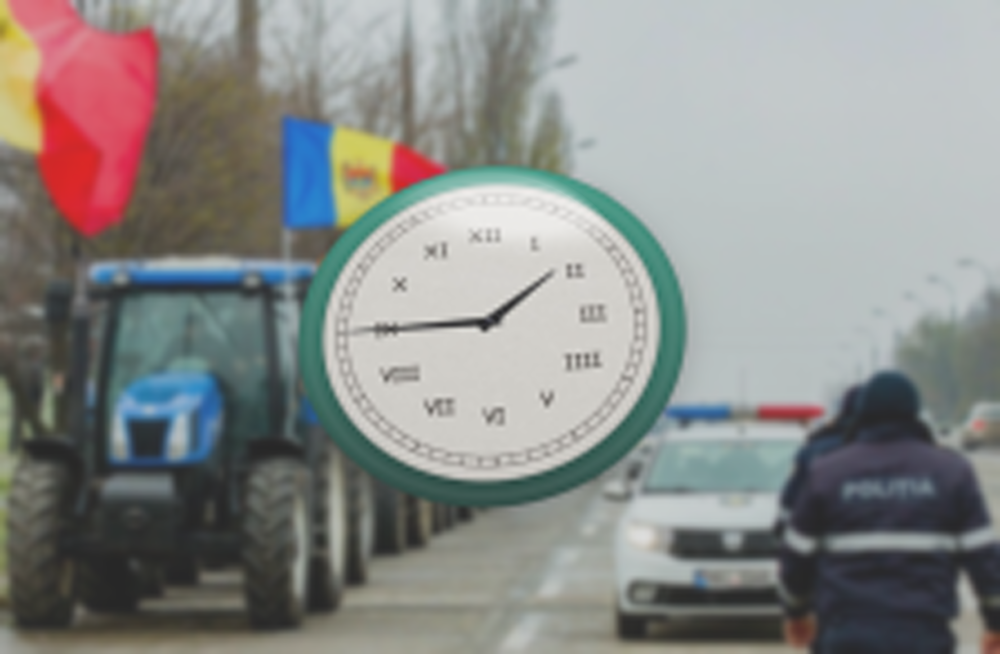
1:45
